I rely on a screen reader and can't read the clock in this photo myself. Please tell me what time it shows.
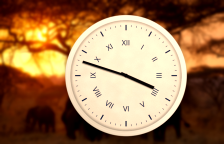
3:48
